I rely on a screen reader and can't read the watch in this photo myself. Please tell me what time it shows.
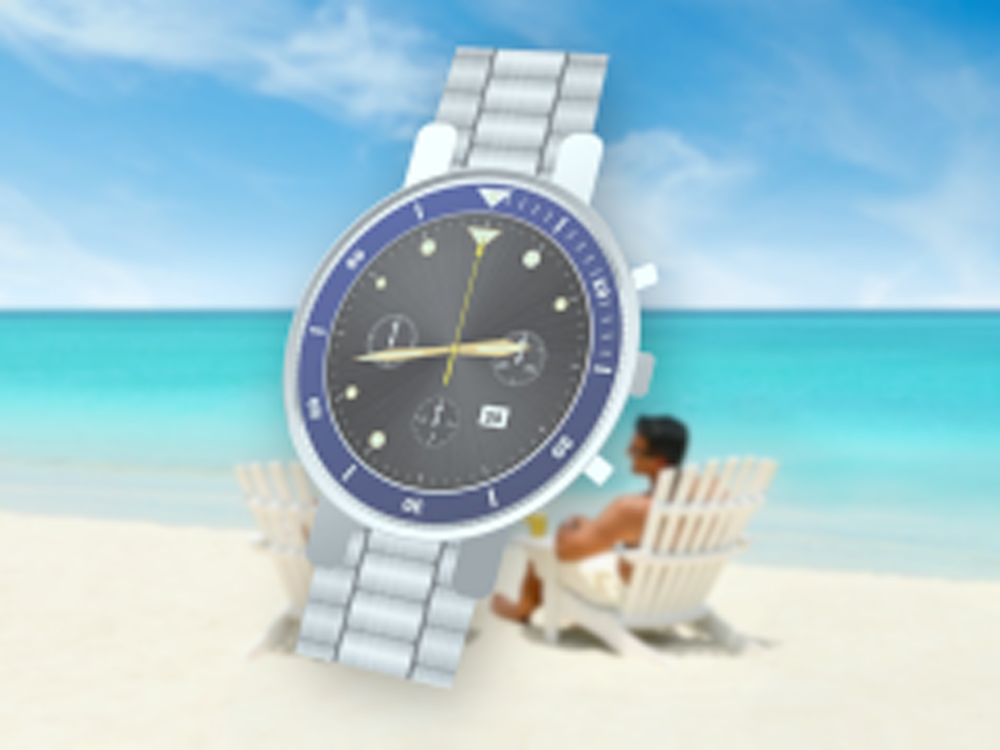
2:43
